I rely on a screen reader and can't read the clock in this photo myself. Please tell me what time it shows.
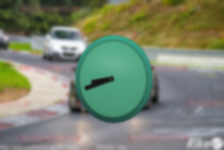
8:42
